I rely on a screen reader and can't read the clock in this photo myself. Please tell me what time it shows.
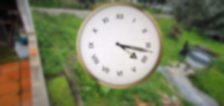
4:17
